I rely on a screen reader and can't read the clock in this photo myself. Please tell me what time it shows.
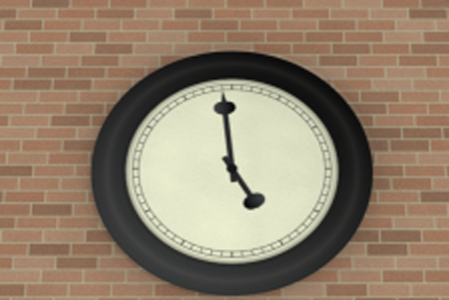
4:59
